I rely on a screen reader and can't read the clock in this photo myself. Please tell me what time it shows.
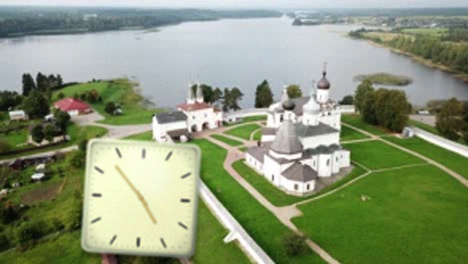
4:53
